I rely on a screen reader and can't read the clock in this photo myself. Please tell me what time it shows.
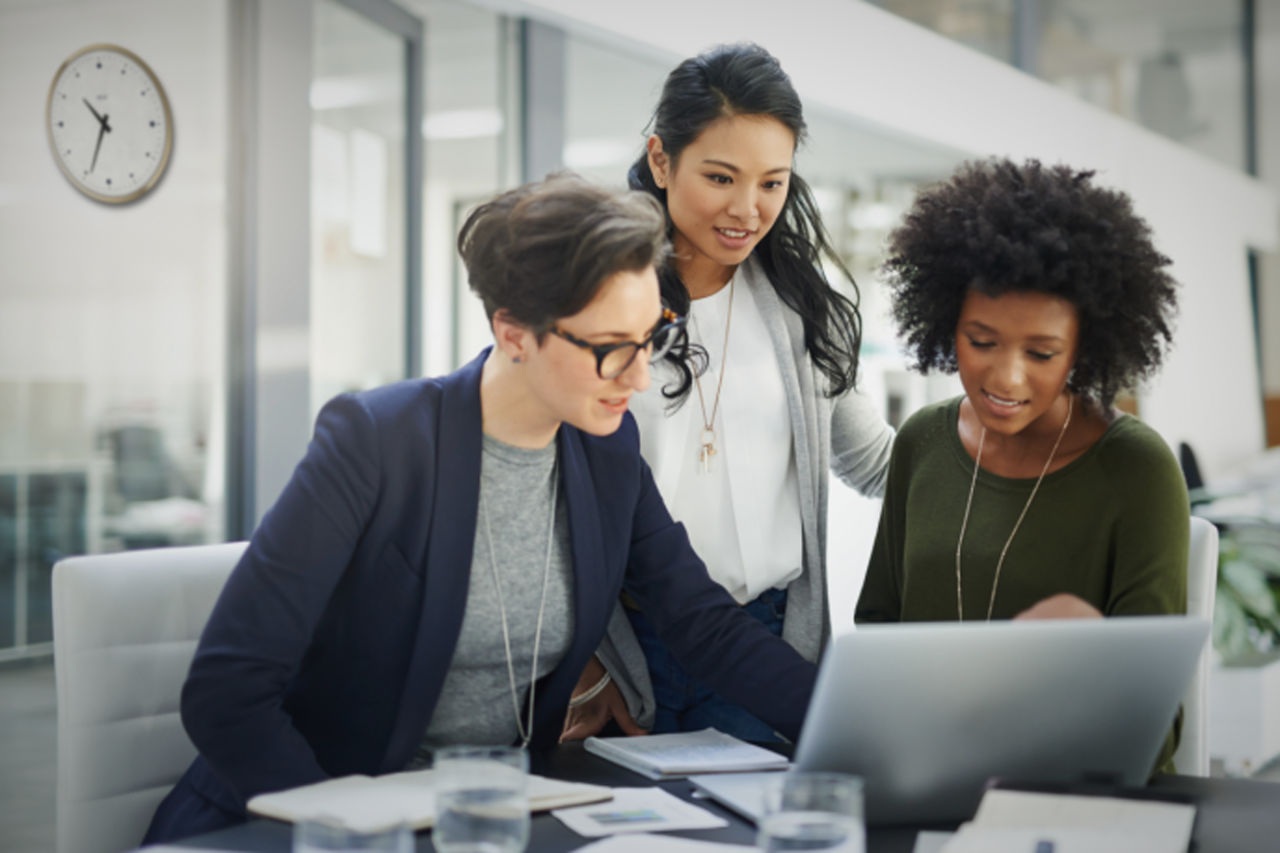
10:34
